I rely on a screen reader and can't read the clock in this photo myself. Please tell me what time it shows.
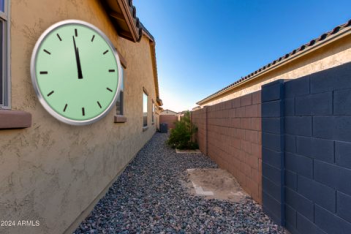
11:59
